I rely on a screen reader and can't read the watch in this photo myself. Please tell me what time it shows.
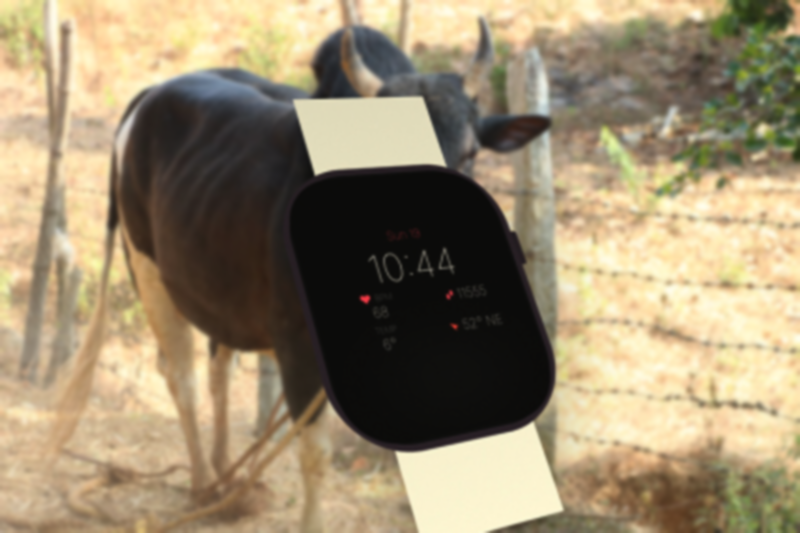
10:44
